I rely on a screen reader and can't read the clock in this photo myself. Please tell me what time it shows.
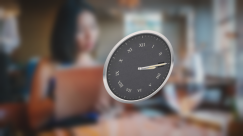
3:15
